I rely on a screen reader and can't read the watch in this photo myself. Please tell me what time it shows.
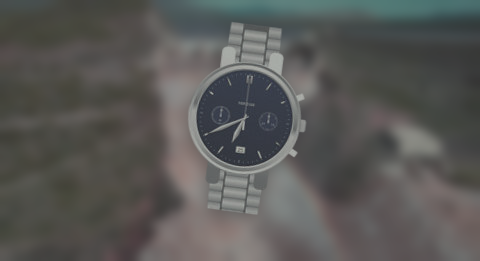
6:40
